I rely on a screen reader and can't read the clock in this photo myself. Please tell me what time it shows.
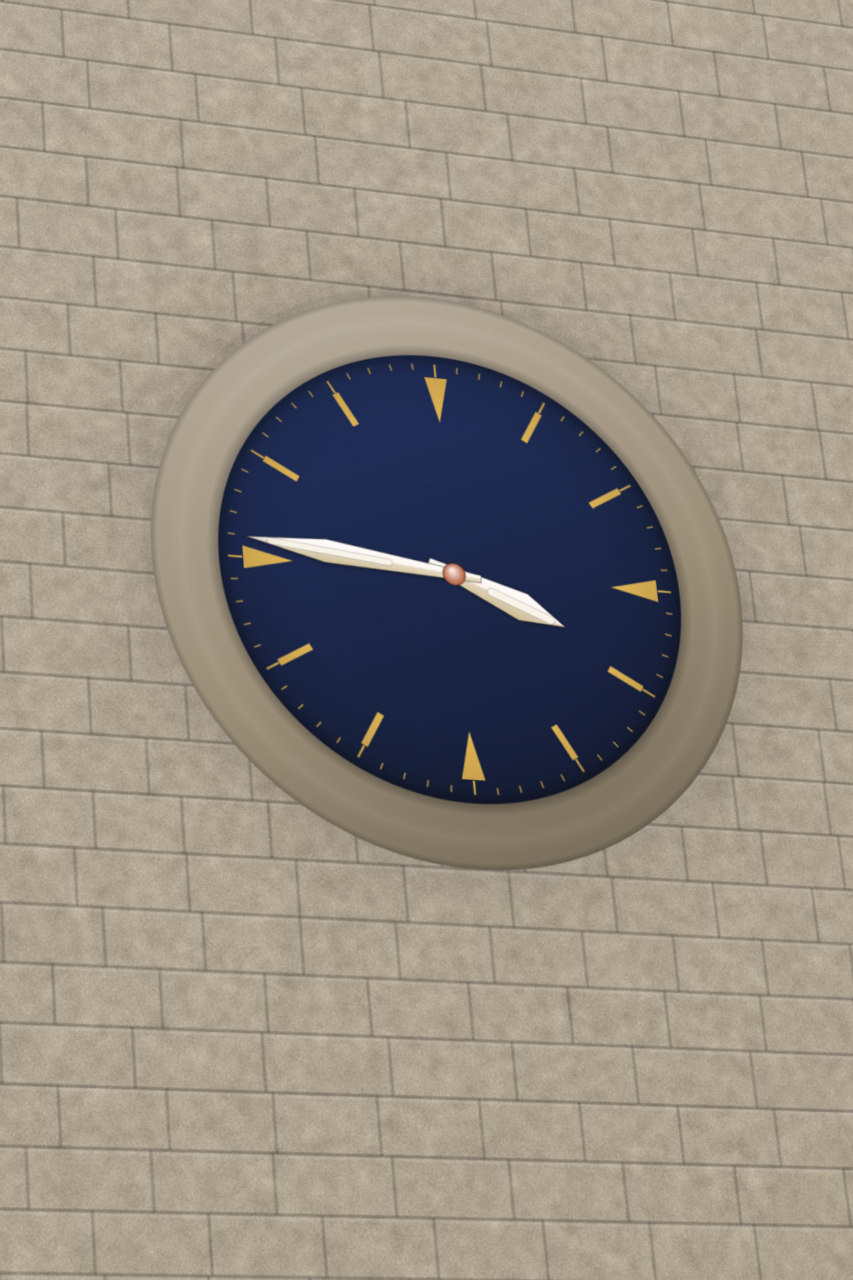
3:46
